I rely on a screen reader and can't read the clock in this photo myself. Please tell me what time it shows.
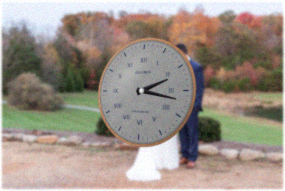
2:17
